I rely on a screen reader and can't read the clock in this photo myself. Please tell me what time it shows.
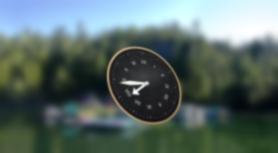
7:44
